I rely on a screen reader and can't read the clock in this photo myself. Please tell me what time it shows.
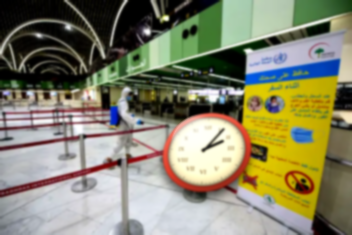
2:06
